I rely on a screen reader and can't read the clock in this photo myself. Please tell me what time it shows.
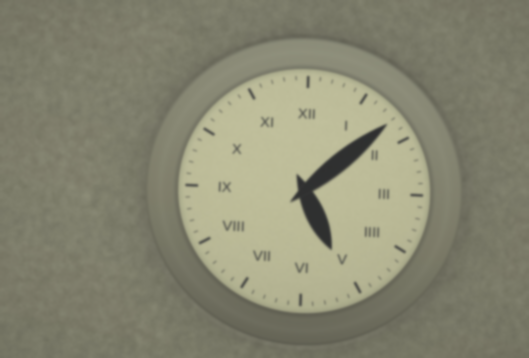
5:08
